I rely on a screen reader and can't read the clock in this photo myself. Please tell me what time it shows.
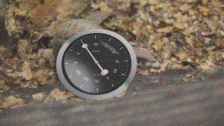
4:55
